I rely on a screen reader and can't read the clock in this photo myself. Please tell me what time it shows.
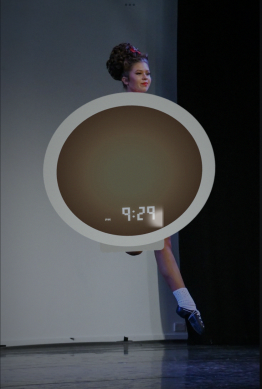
9:29
